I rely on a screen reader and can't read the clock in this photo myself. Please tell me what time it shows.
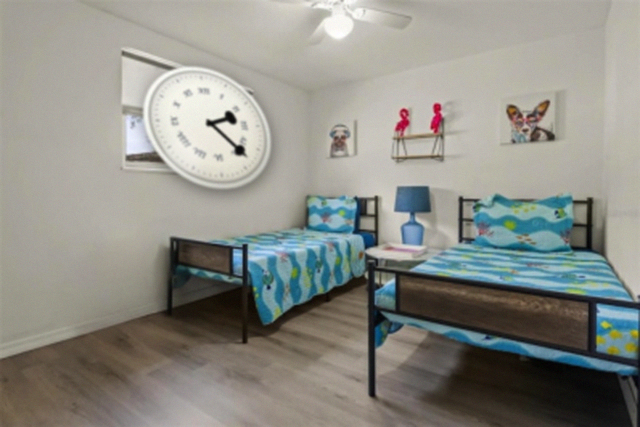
2:23
